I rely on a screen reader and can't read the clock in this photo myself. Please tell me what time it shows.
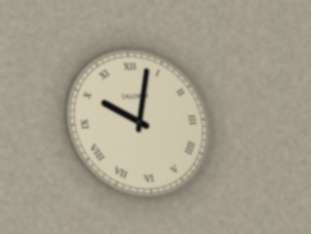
10:03
